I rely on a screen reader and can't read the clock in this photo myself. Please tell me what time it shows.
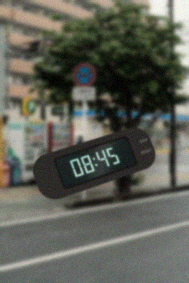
8:45
